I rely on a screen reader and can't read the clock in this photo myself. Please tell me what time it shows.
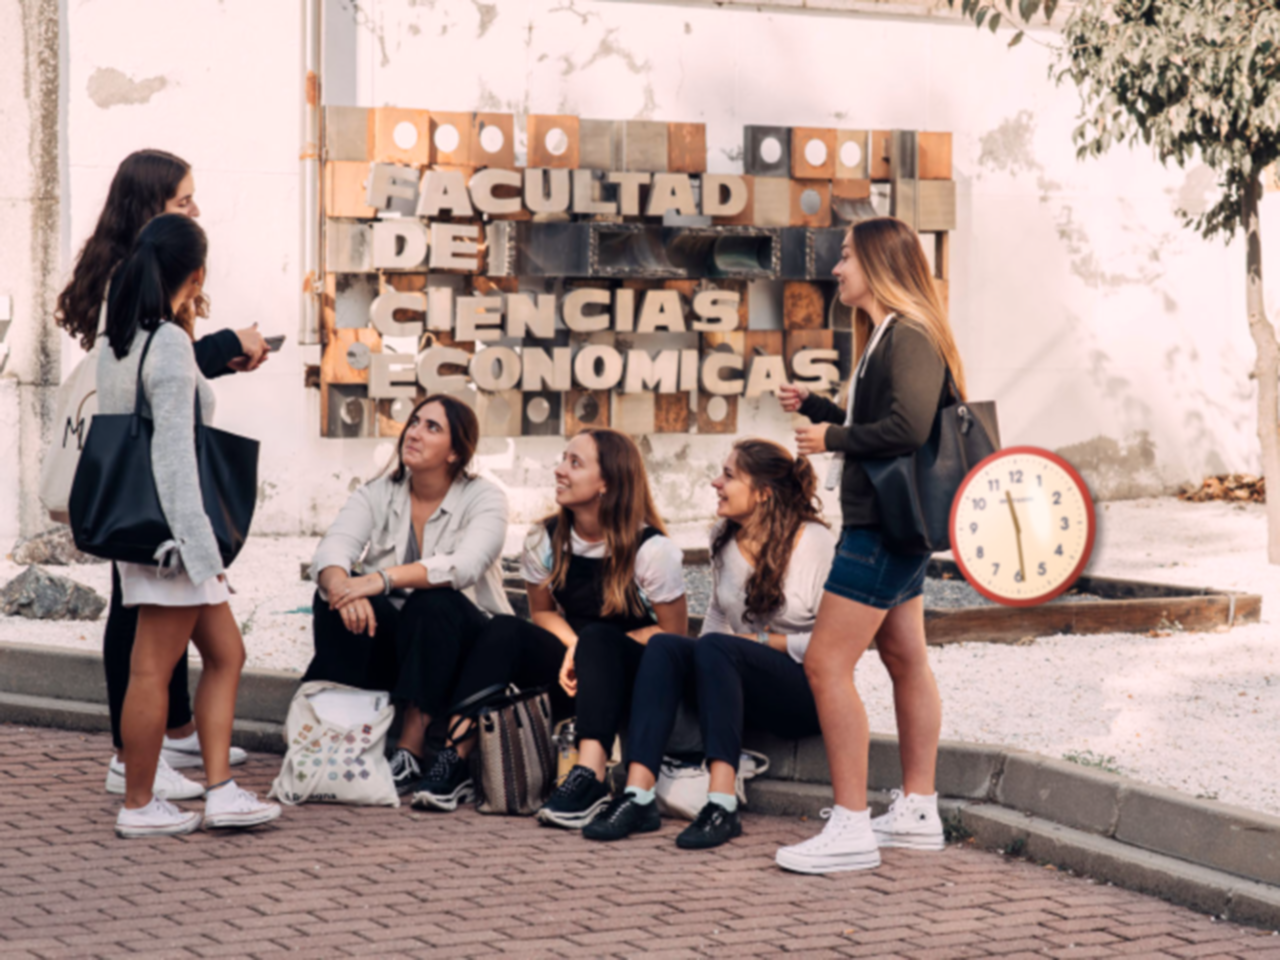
11:29
